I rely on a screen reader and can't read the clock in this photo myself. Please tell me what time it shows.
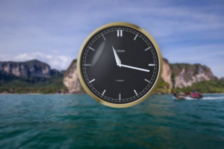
11:17
